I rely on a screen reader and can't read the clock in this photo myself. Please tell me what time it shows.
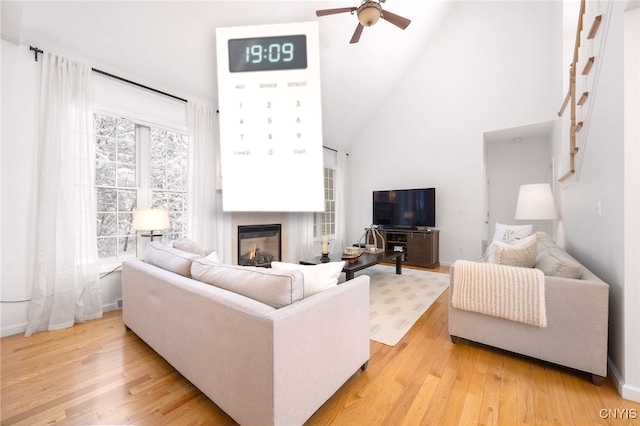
19:09
